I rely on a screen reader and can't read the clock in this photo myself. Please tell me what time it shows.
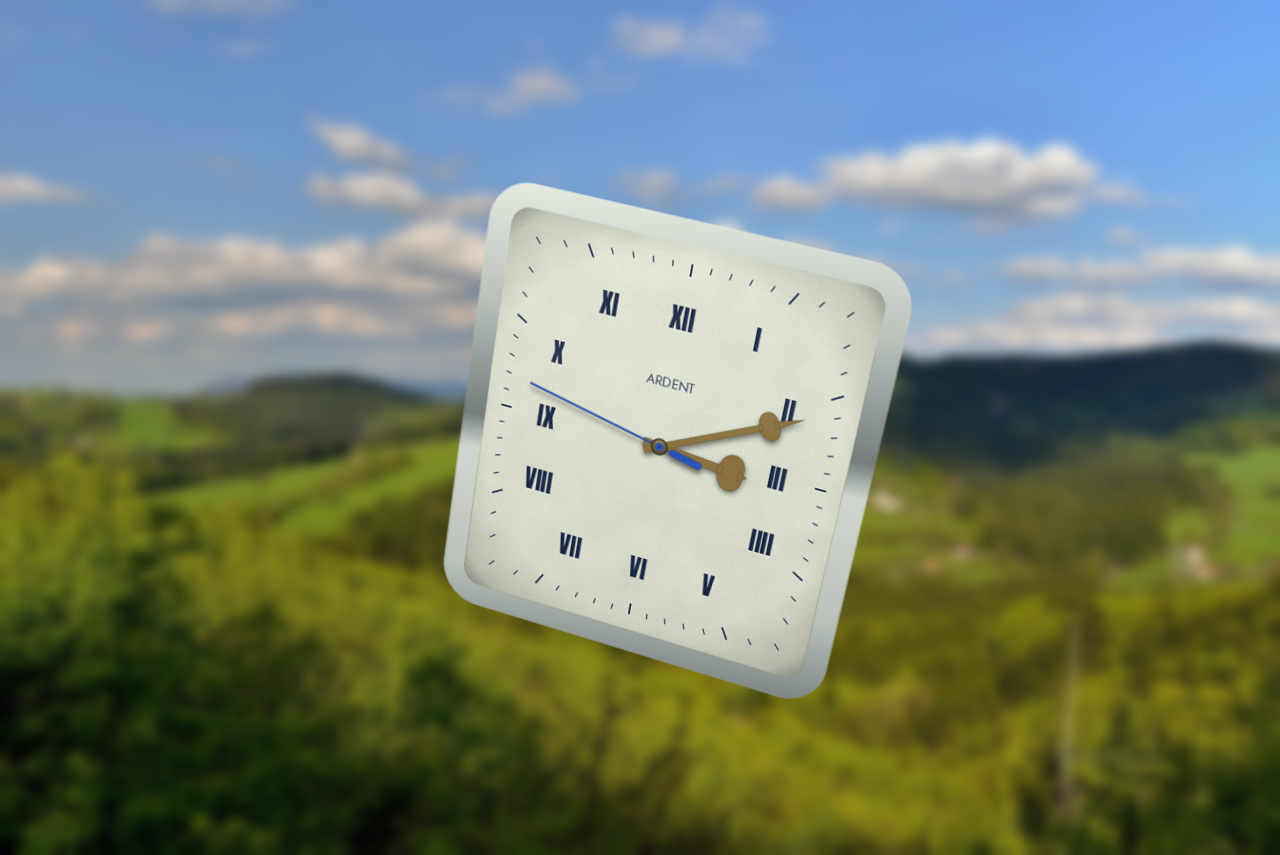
3:10:47
